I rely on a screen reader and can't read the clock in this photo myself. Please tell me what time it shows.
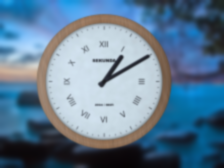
1:10
